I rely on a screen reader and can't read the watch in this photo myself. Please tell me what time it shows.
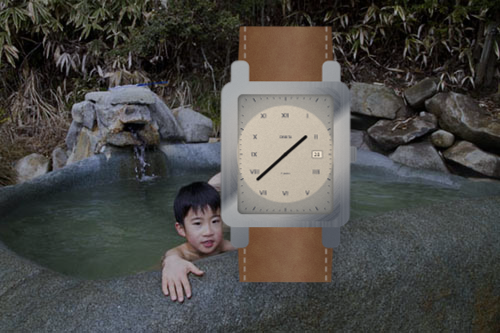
1:38
